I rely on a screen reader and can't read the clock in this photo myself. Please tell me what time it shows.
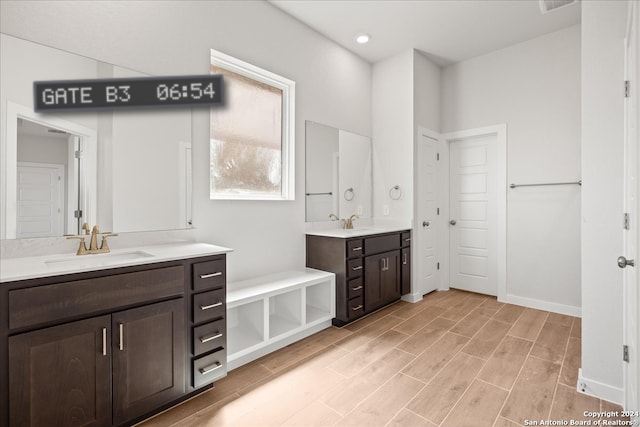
6:54
